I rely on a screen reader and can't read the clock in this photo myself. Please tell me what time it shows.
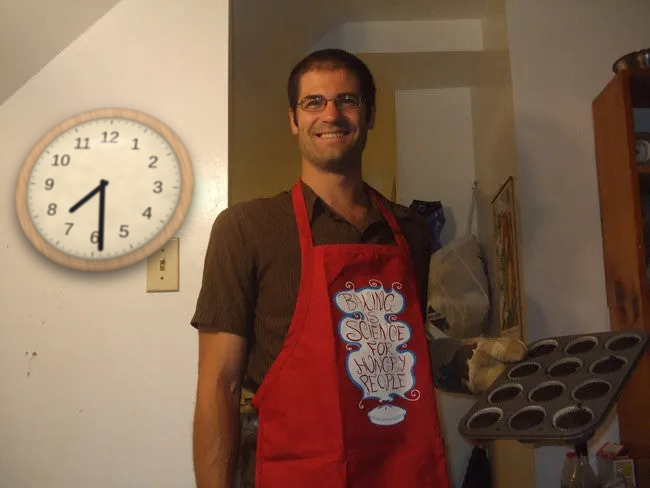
7:29
